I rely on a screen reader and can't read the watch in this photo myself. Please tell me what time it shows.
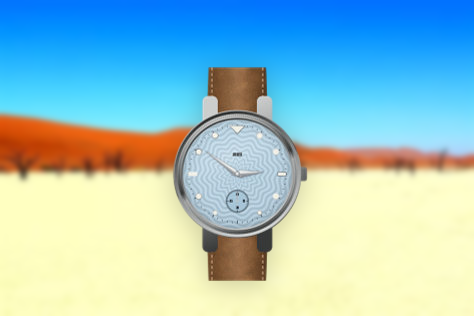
2:51
